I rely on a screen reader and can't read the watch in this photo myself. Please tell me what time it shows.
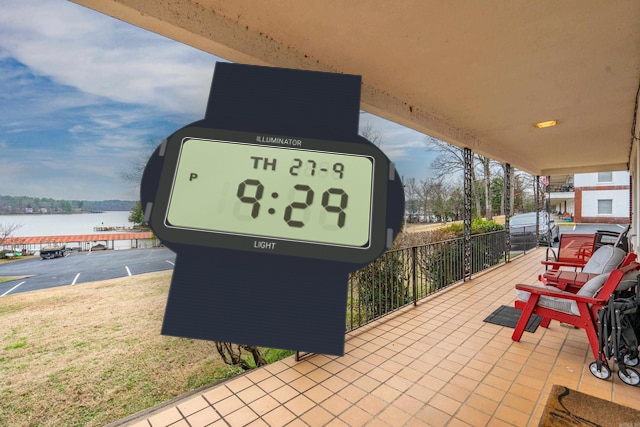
9:29
